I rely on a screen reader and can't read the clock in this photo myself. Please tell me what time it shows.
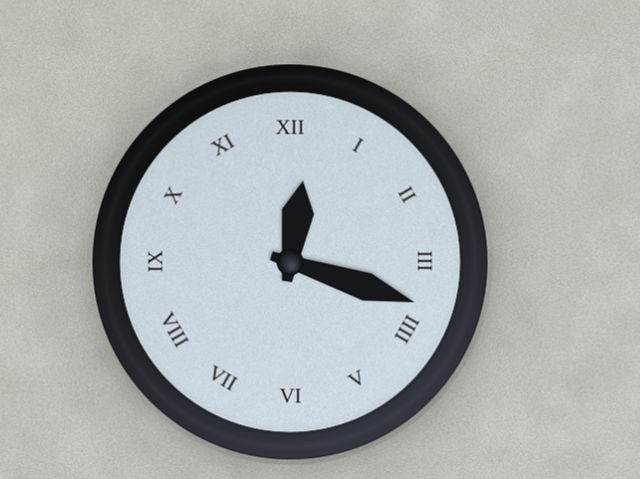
12:18
